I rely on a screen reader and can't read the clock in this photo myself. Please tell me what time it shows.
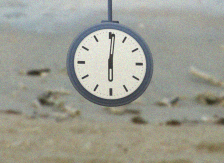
6:01
